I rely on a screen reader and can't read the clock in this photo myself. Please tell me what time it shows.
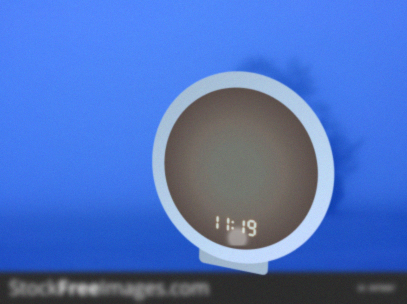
11:19
